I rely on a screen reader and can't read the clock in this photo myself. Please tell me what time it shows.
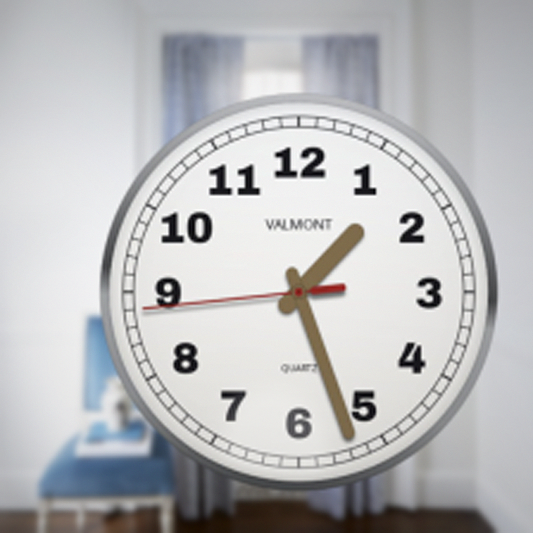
1:26:44
